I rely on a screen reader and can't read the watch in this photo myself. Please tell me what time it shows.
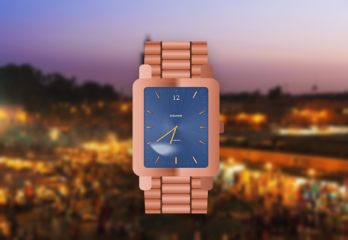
6:39
